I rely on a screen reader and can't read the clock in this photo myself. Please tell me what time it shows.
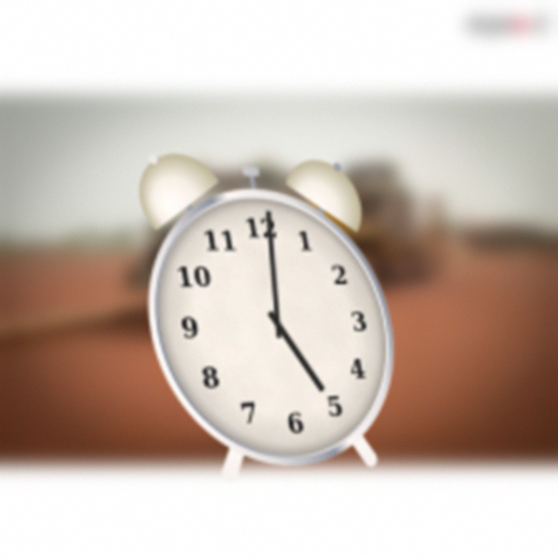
5:01
